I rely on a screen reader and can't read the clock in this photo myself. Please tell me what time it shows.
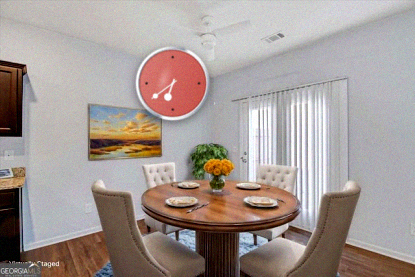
6:39
